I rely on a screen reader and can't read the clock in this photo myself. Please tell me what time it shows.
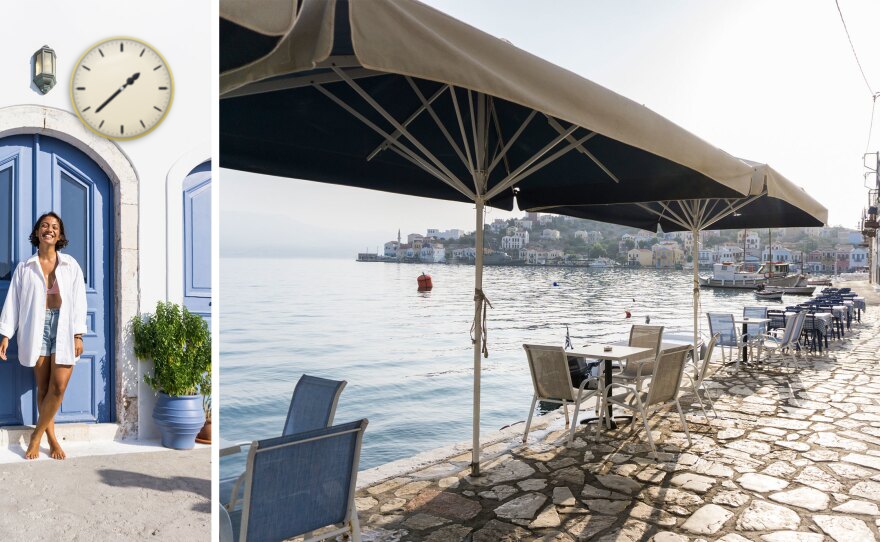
1:38
